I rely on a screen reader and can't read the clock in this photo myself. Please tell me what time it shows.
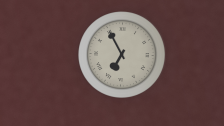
6:55
